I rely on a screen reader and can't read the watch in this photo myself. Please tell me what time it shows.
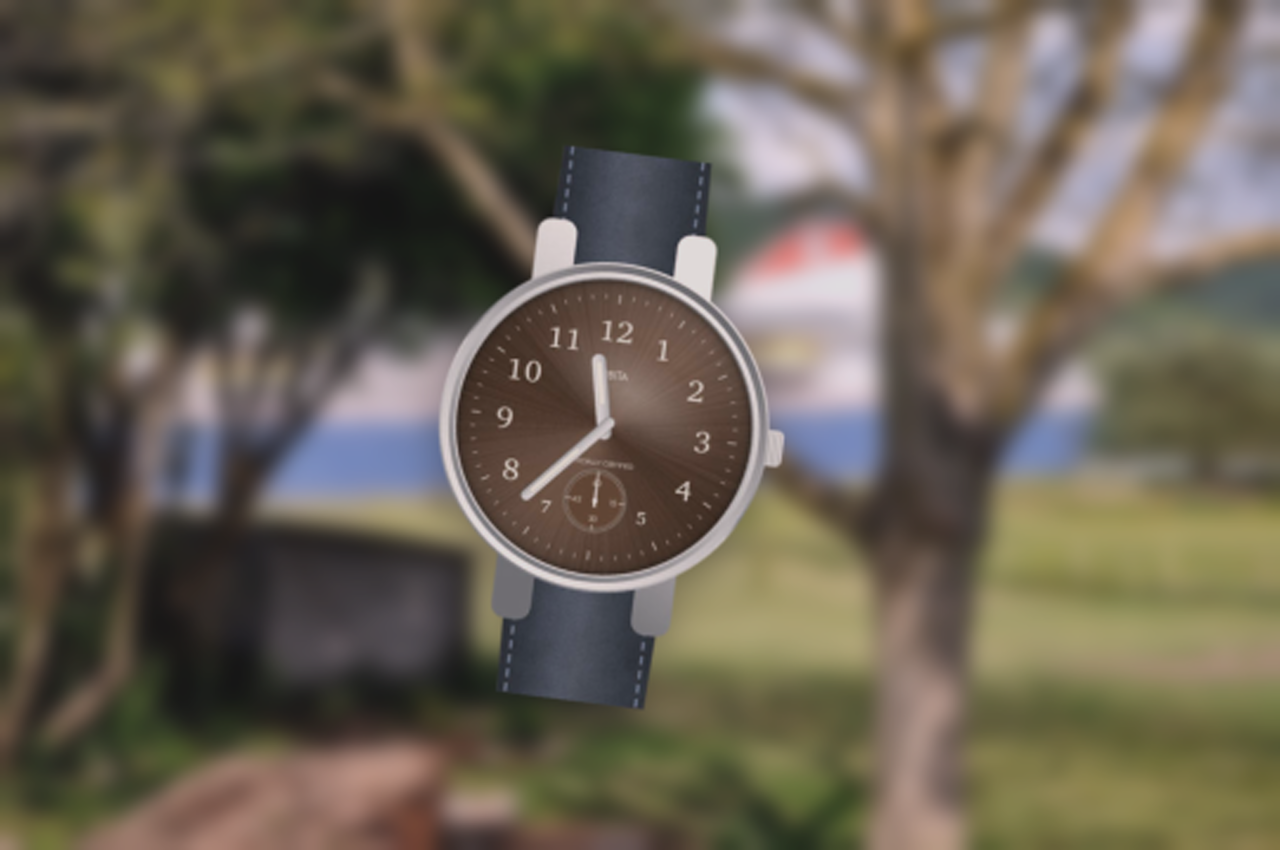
11:37
